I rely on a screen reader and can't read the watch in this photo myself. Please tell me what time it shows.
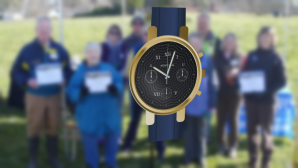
10:03
